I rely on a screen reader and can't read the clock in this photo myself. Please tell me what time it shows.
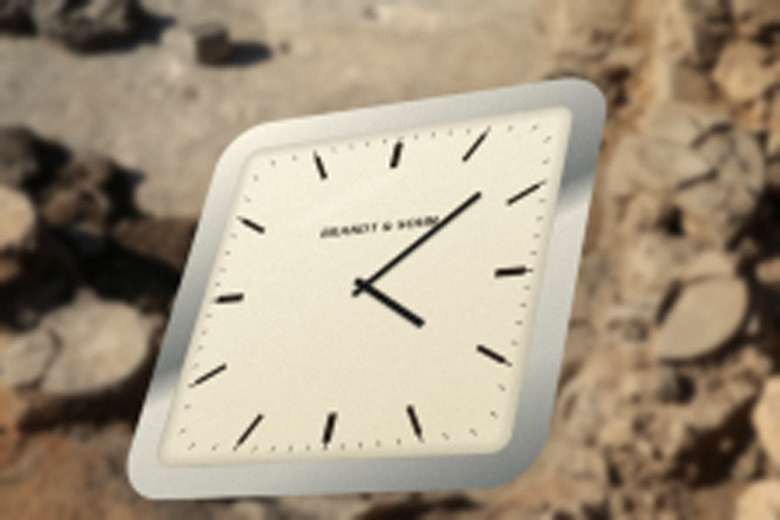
4:08
